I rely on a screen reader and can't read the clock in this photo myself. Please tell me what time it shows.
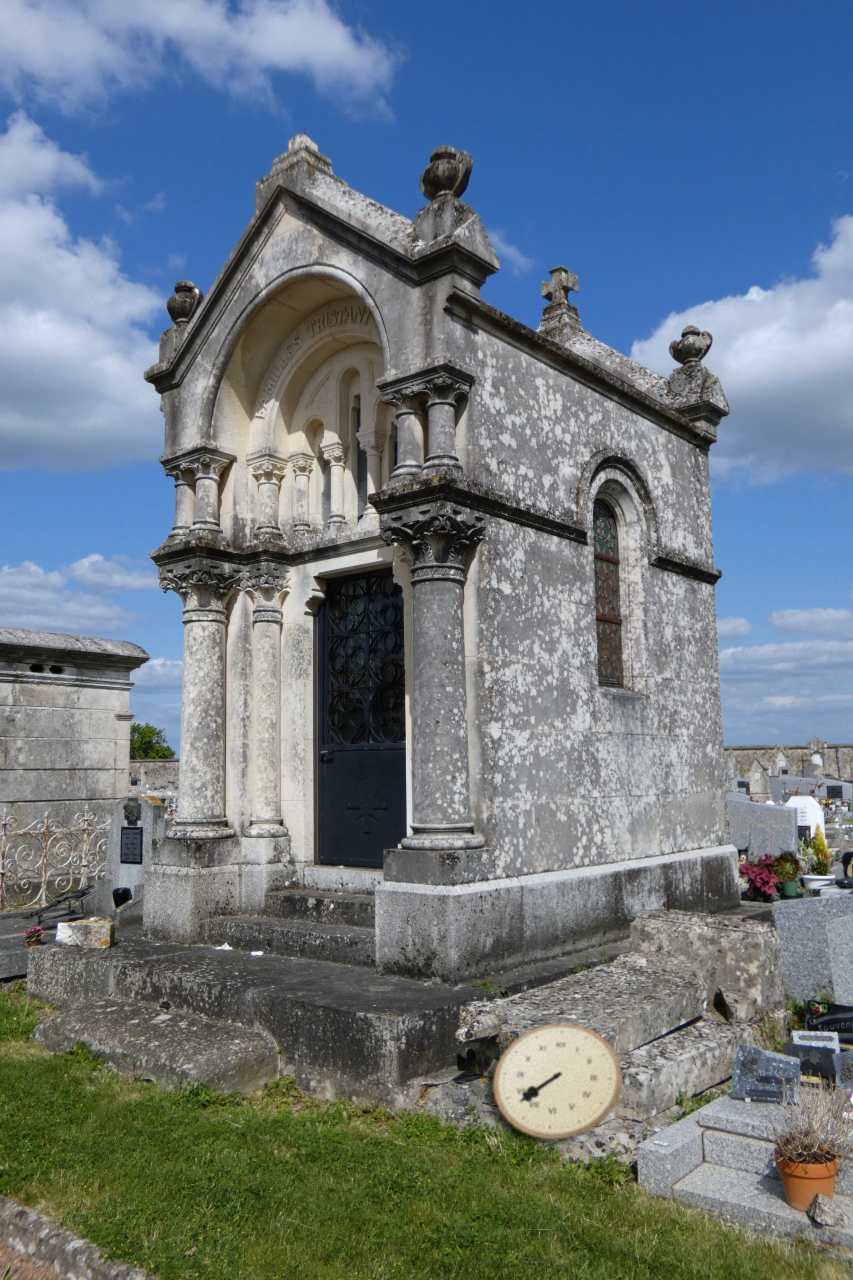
7:38
